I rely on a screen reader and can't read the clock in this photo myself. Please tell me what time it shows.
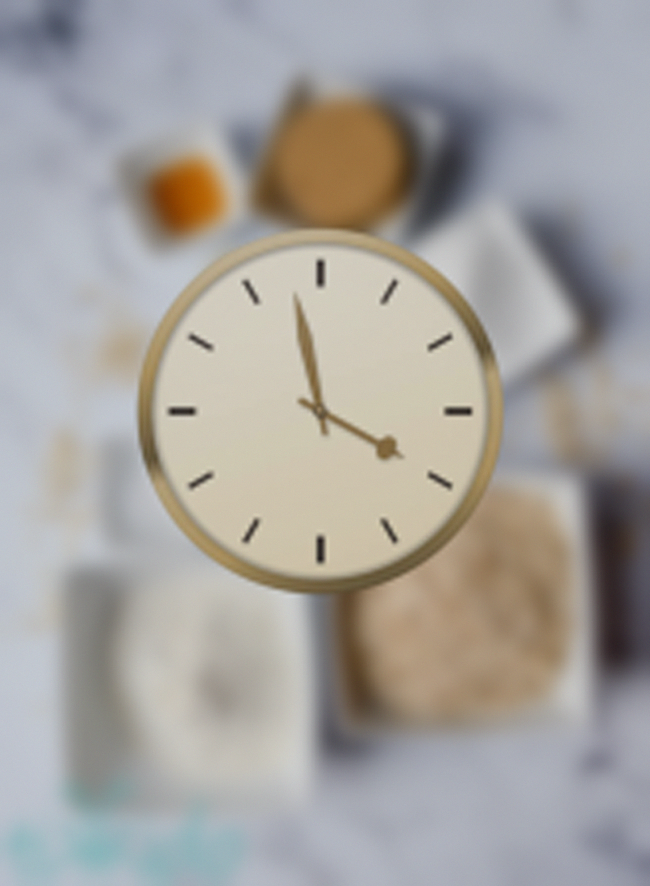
3:58
